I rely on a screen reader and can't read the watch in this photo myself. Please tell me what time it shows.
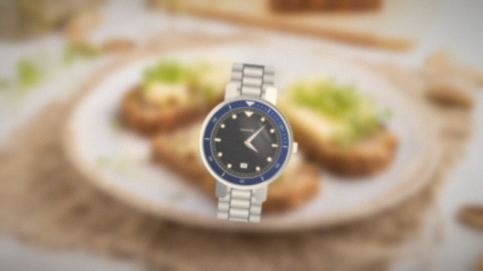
4:07
